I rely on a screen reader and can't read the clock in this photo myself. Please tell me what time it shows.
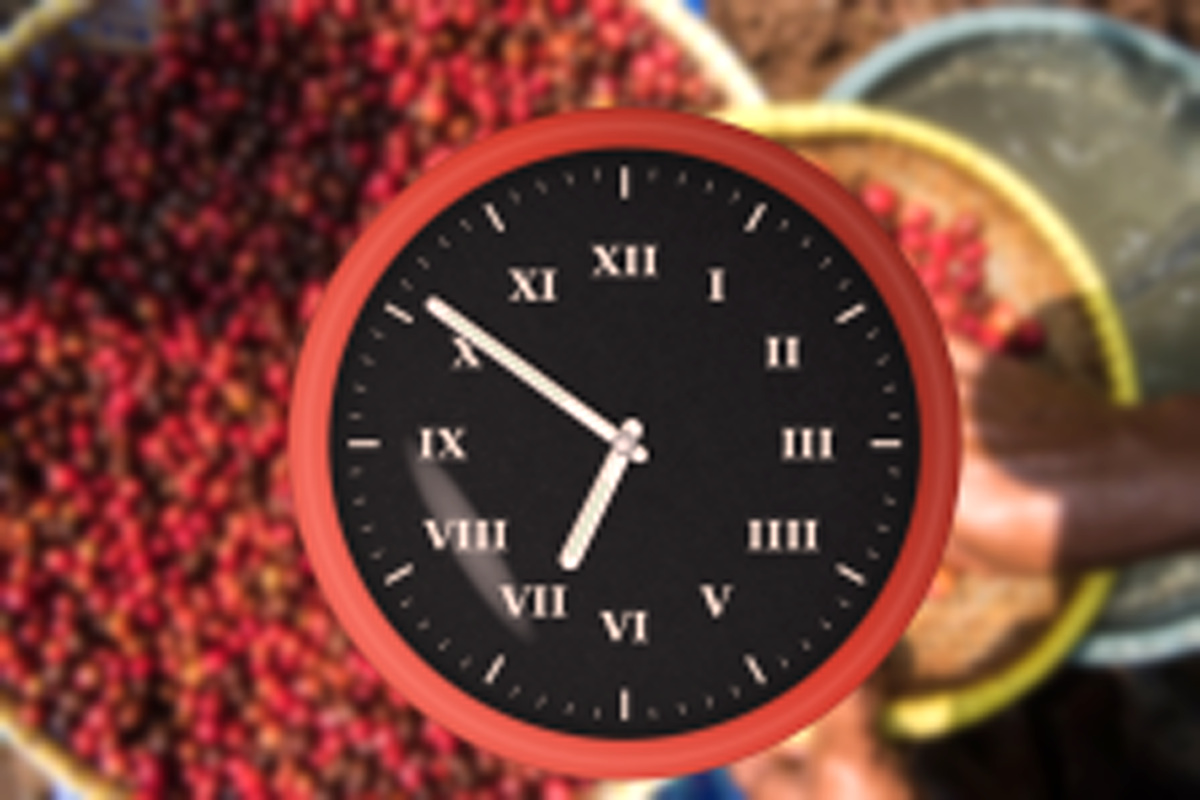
6:51
